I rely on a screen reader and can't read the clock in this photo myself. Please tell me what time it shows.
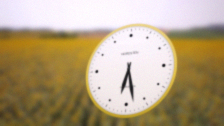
6:28
